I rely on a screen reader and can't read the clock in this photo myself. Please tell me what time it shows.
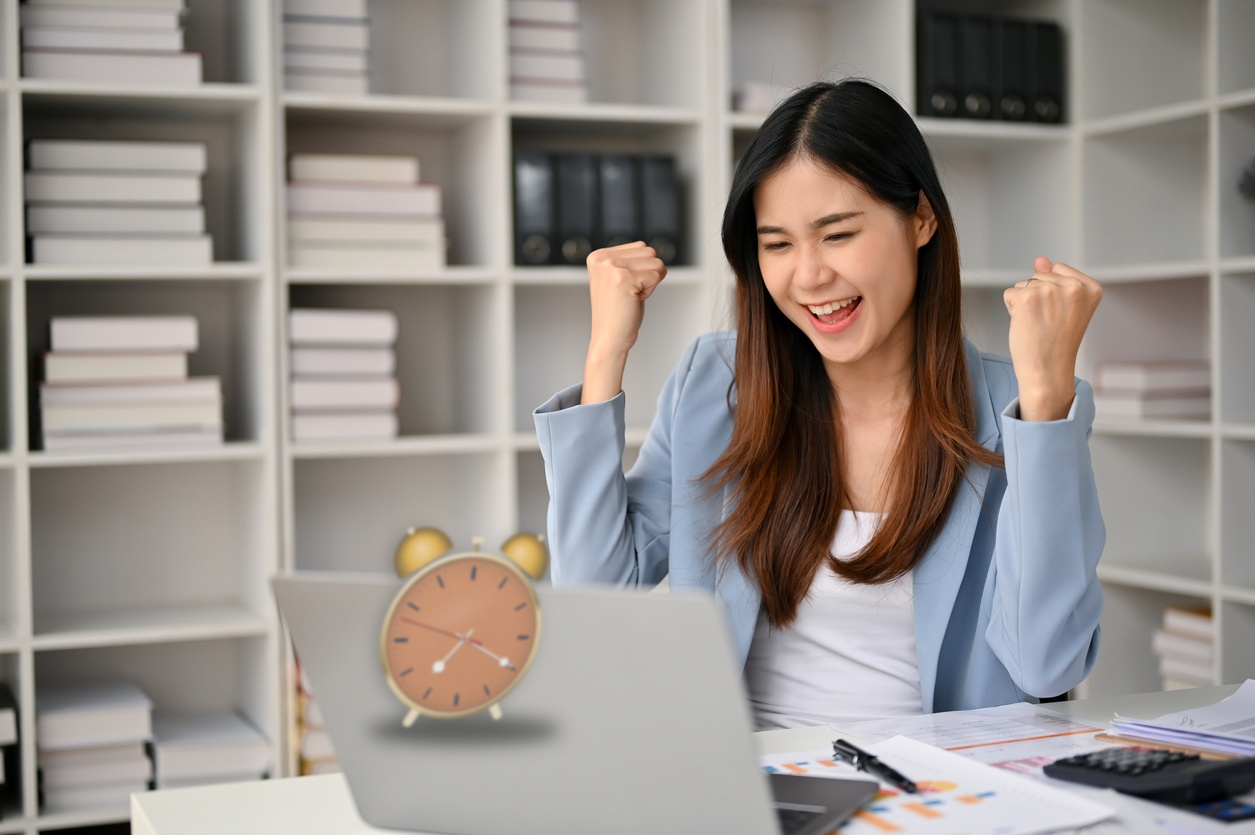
7:19:48
